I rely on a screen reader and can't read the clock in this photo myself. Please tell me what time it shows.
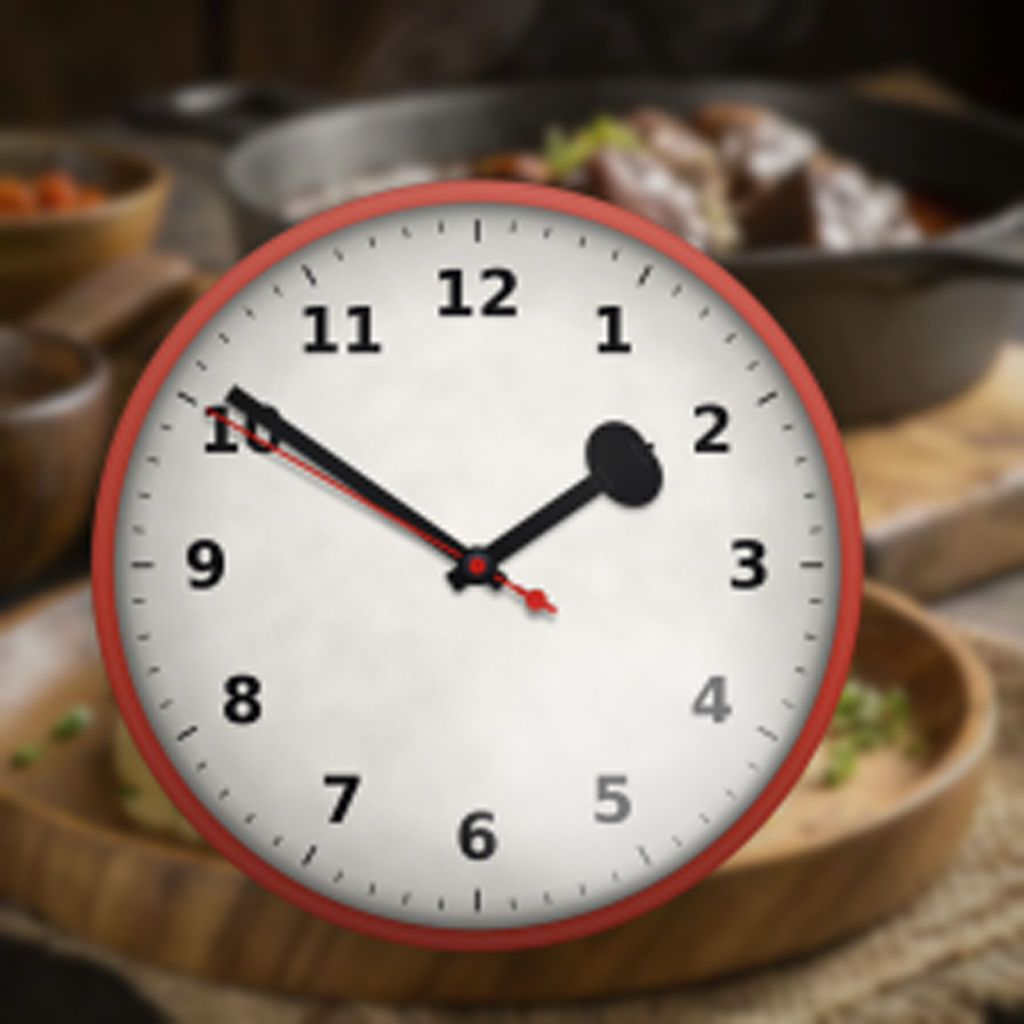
1:50:50
